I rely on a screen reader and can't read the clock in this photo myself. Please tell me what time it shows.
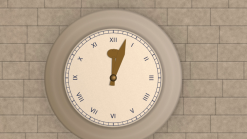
12:03
